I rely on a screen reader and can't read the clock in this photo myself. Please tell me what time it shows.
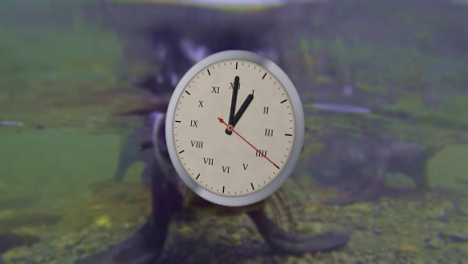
1:00:20
